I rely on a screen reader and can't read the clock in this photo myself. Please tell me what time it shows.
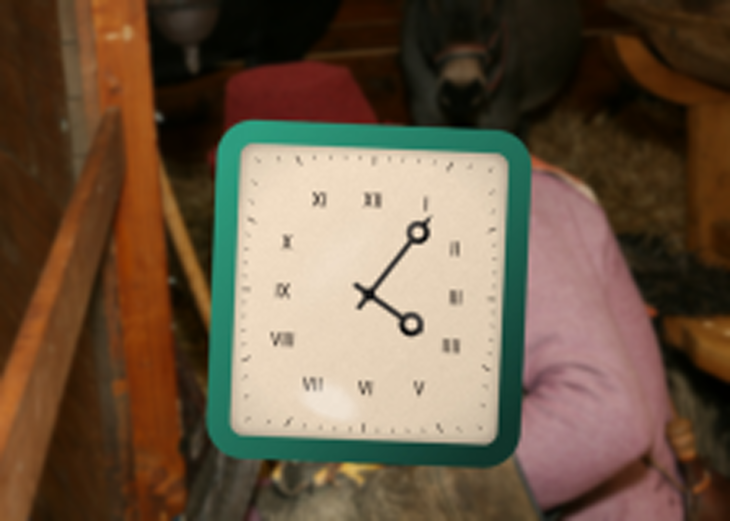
4:06
